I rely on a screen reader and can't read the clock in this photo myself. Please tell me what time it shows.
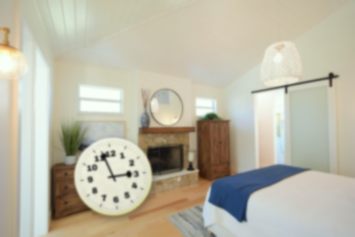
2:57
